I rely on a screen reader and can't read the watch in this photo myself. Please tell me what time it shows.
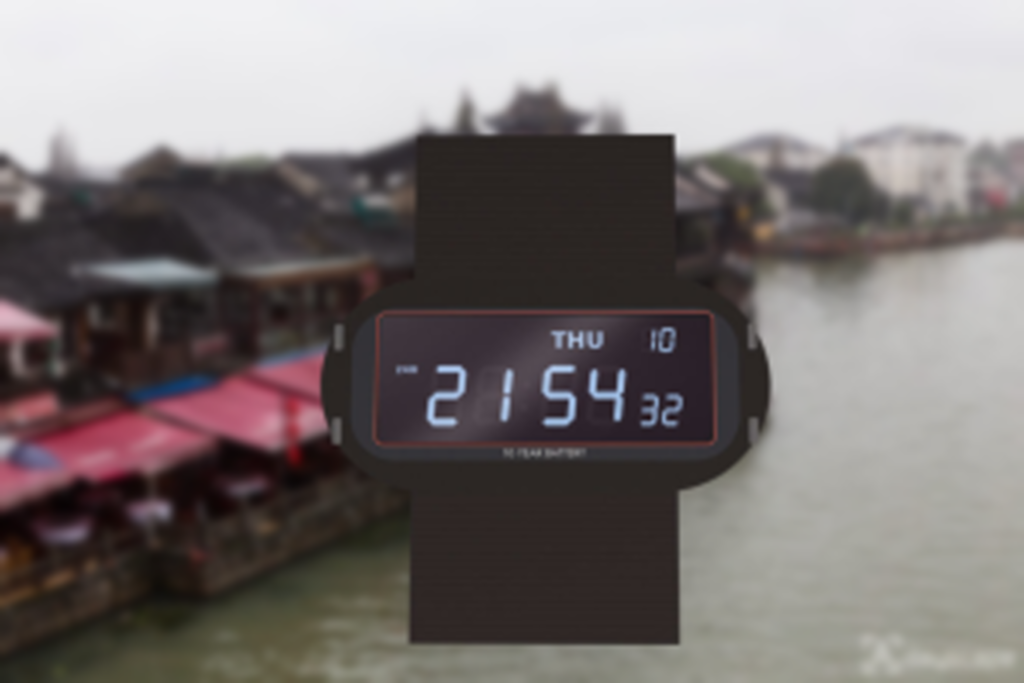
21:54:32
